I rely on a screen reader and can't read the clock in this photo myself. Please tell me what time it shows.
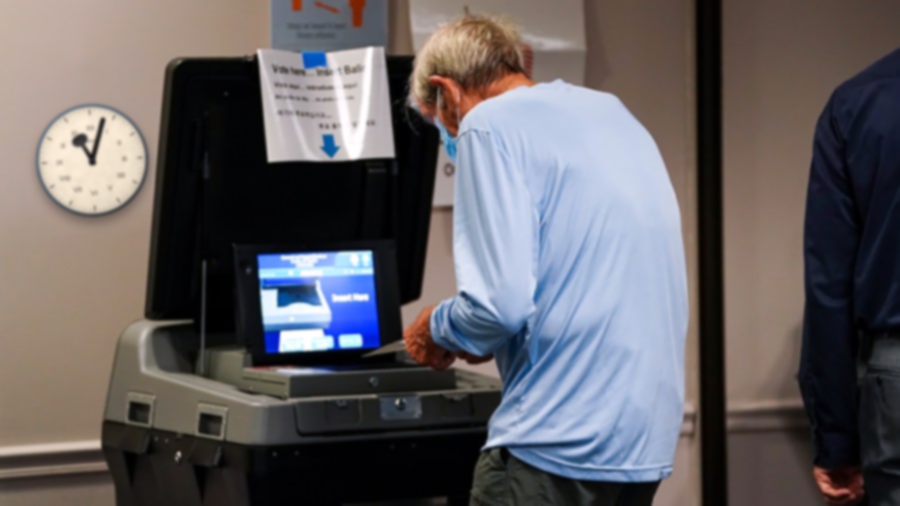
11:03
